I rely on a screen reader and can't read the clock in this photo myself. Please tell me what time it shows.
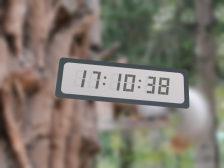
17:10:38
